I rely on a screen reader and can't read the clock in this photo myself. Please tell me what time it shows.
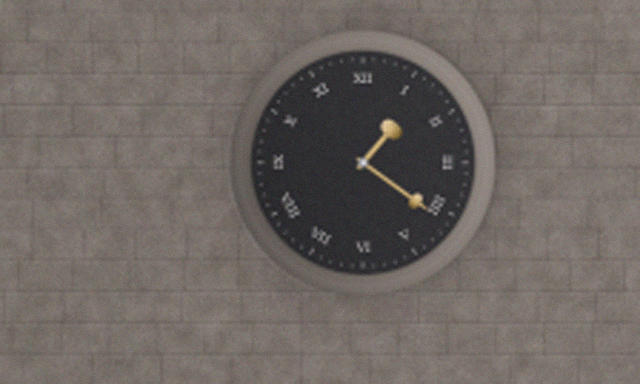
1:21
